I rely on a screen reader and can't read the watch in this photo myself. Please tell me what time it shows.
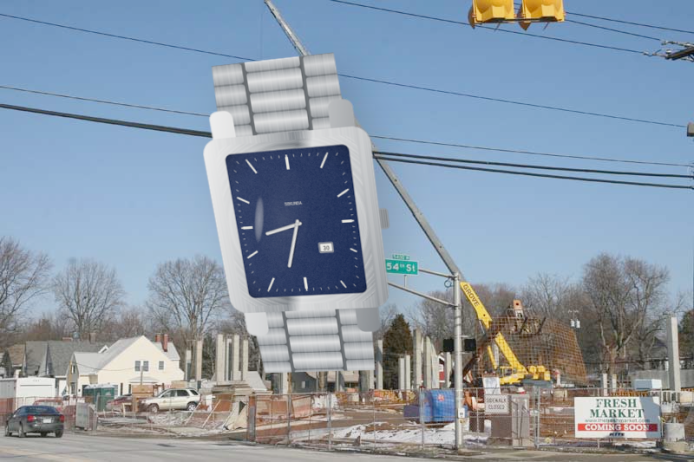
8:33
